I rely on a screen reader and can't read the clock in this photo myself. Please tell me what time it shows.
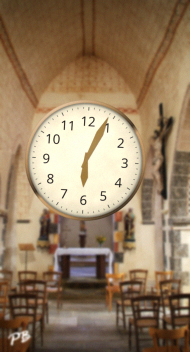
6:04
